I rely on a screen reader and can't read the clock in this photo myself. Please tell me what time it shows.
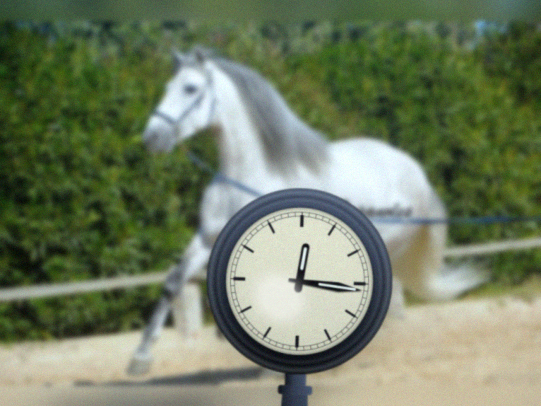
12:16
